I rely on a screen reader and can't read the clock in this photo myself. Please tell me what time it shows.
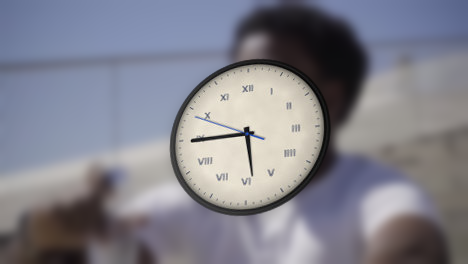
5:44:49
